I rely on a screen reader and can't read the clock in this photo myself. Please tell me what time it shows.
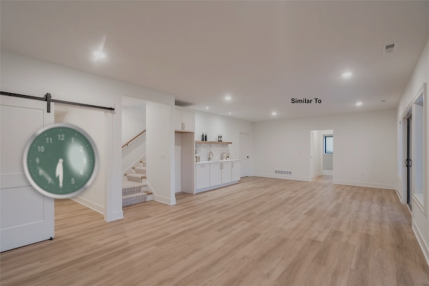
6:30
